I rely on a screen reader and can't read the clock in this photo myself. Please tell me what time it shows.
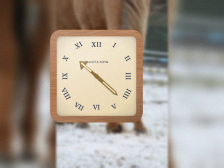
10:22
